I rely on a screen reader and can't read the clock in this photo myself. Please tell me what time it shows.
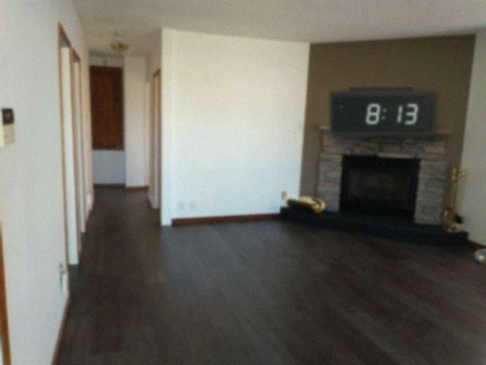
8:13
